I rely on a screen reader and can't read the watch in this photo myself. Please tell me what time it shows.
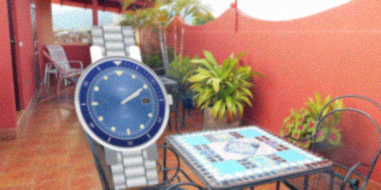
2:10
